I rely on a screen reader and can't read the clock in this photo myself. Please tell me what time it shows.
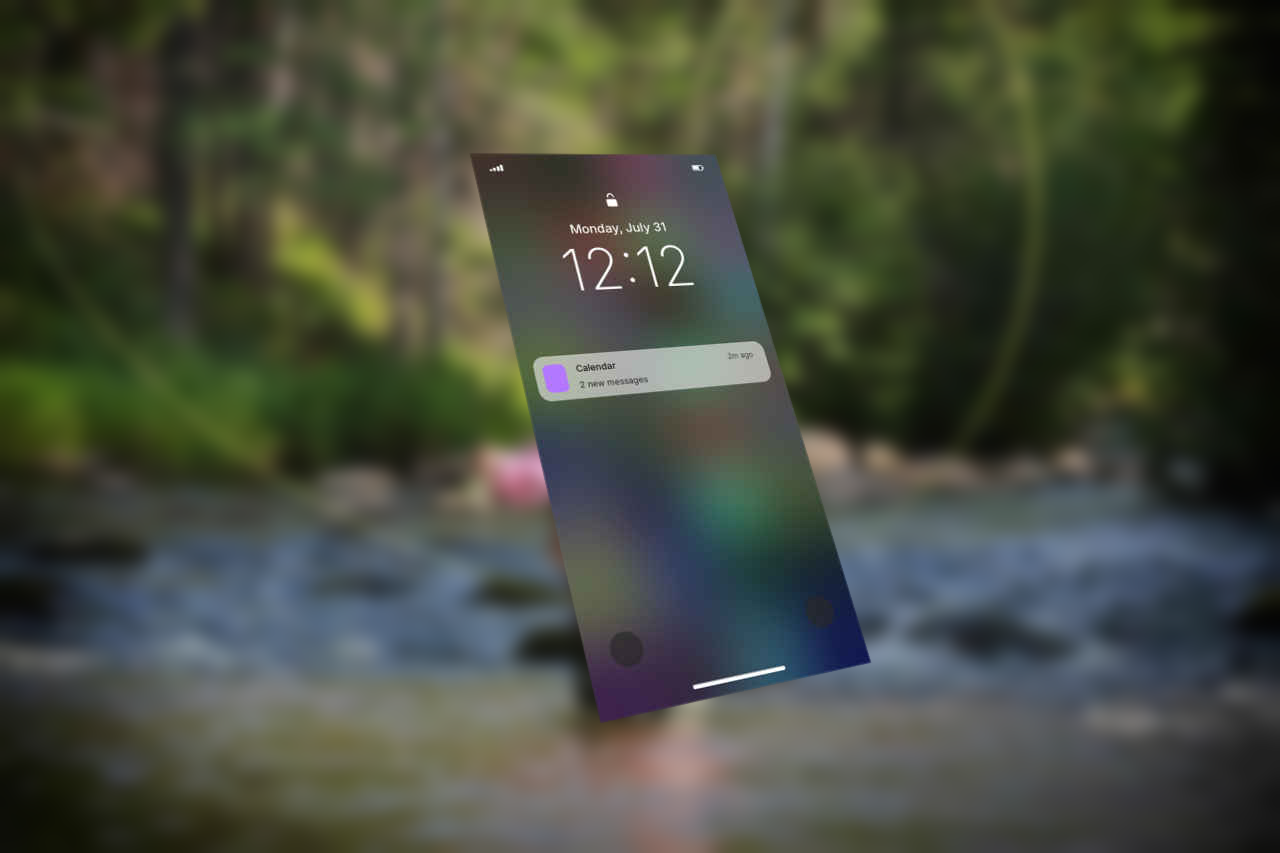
12:12
